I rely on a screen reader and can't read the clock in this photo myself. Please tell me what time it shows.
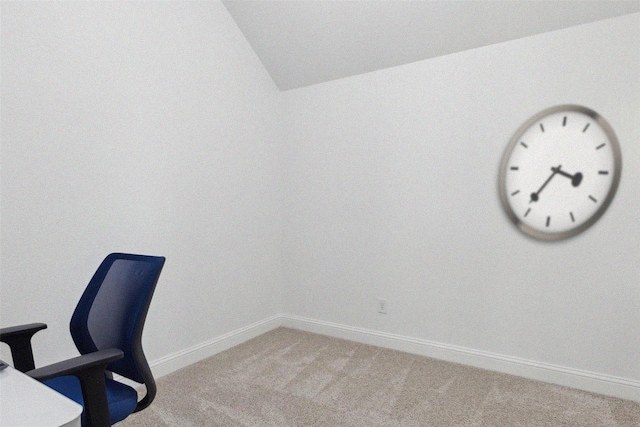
3:36
